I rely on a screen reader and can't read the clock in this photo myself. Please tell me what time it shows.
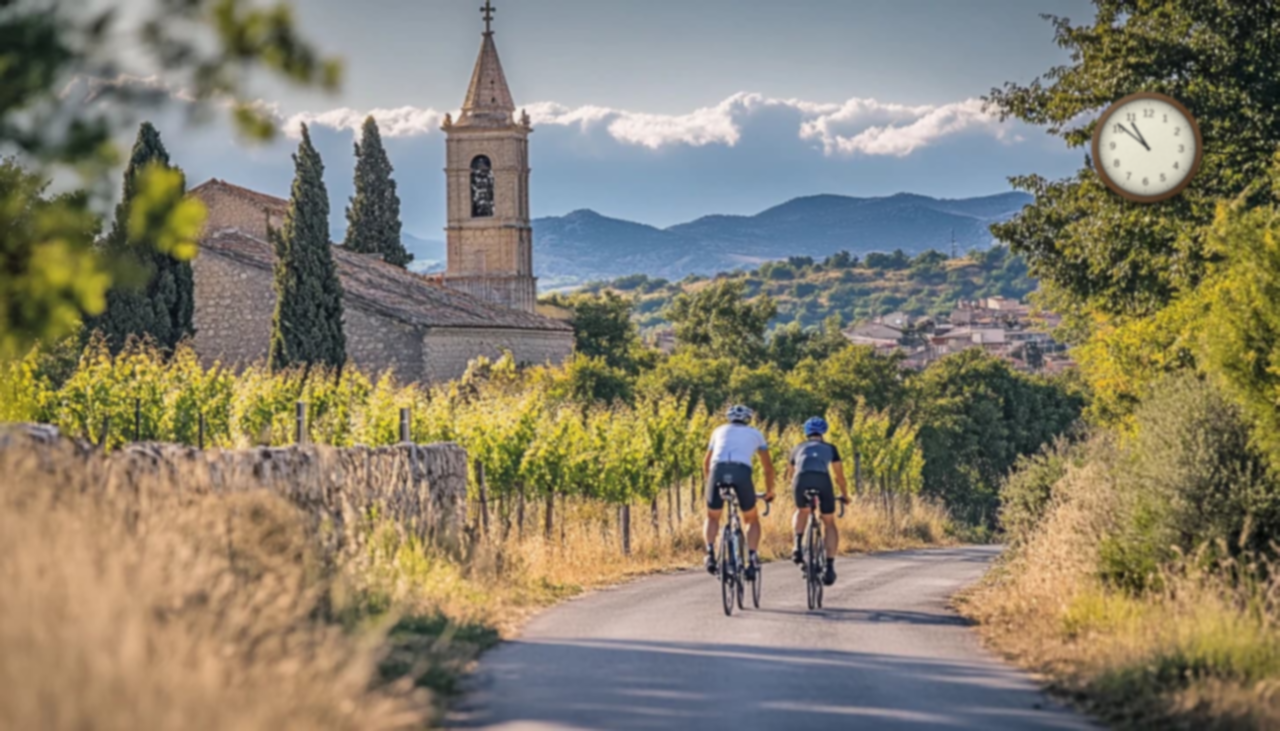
10:51
